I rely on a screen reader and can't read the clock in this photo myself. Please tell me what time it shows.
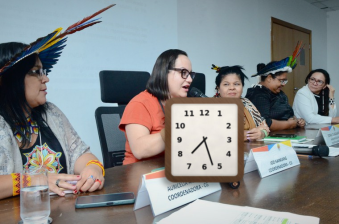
7:27
